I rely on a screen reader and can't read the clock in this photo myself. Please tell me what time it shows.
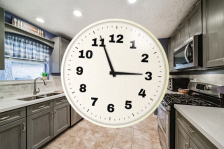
2:56
